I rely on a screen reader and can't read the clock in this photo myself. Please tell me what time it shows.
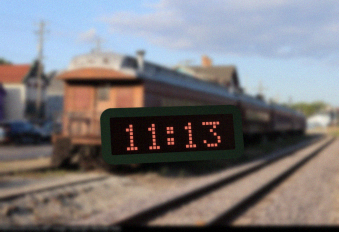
11:13
